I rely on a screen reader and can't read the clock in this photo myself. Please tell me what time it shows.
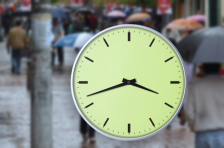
3:42
